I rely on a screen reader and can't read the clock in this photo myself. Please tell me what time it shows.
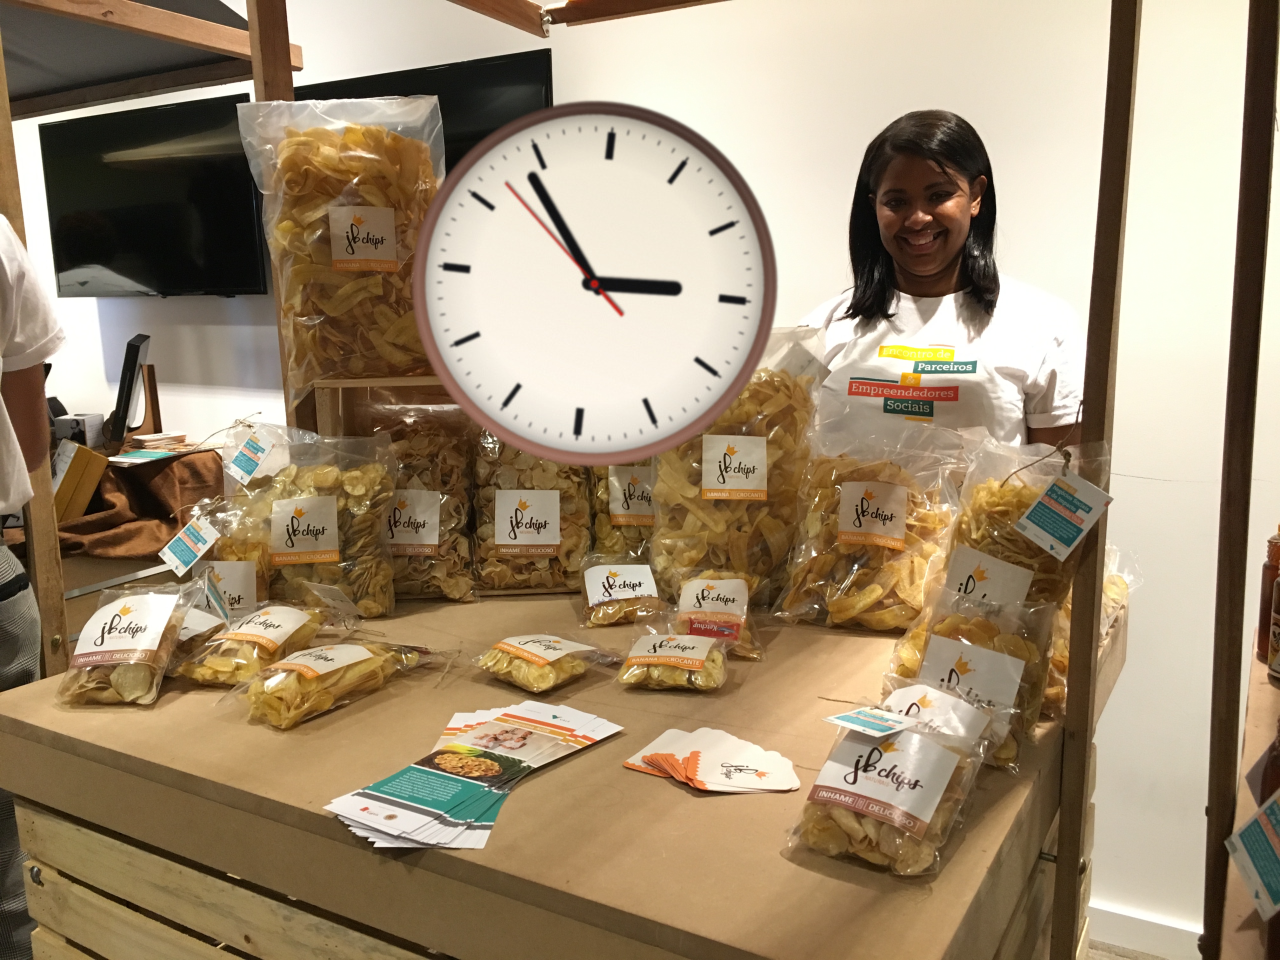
2:53:52
